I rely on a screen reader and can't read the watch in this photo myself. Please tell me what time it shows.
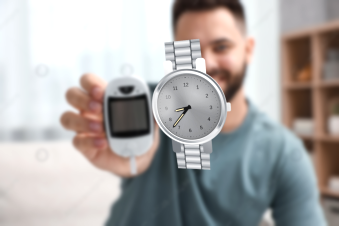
8:37
